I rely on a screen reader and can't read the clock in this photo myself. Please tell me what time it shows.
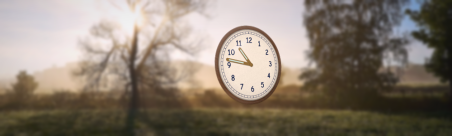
10:47
